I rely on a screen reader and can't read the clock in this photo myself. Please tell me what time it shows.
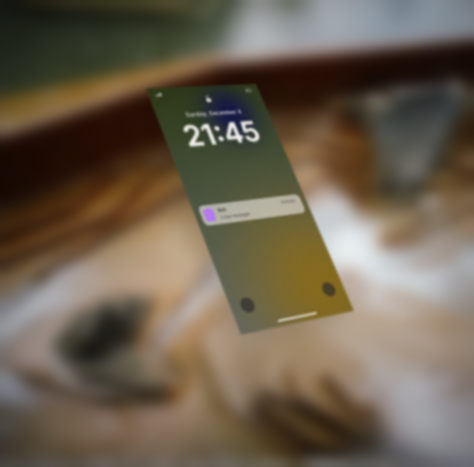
21:45
